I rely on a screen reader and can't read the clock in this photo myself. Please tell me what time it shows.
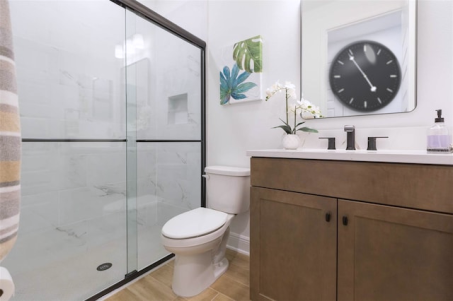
4:54
